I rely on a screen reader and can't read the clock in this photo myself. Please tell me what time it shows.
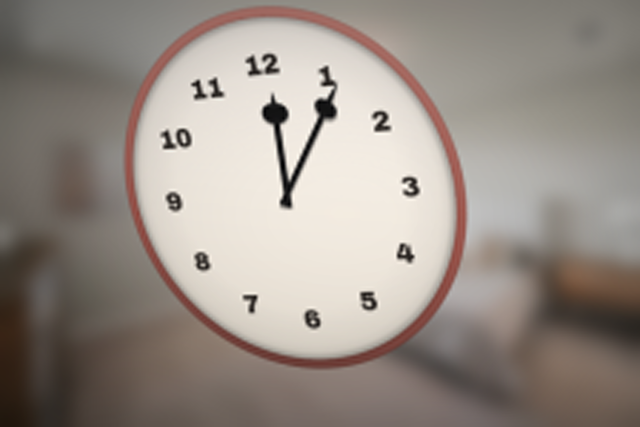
12:06
